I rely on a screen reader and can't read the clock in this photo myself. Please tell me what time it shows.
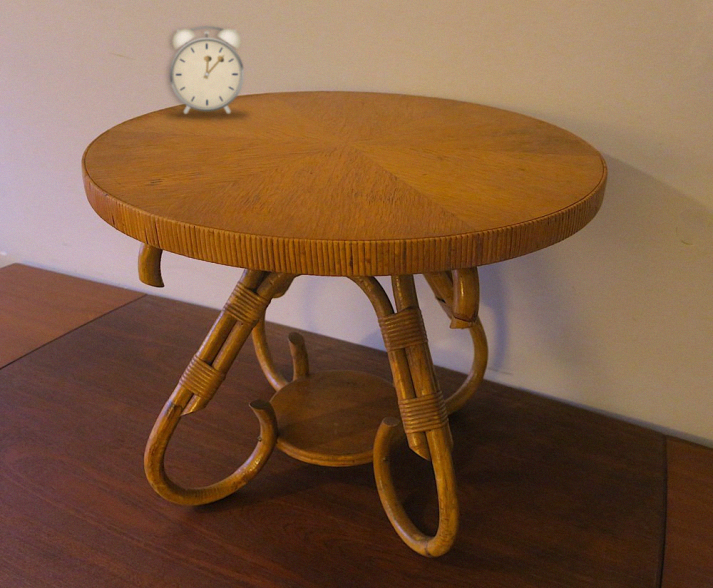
12:07
